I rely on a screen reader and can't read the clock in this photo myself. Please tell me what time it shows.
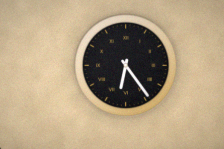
6:24
